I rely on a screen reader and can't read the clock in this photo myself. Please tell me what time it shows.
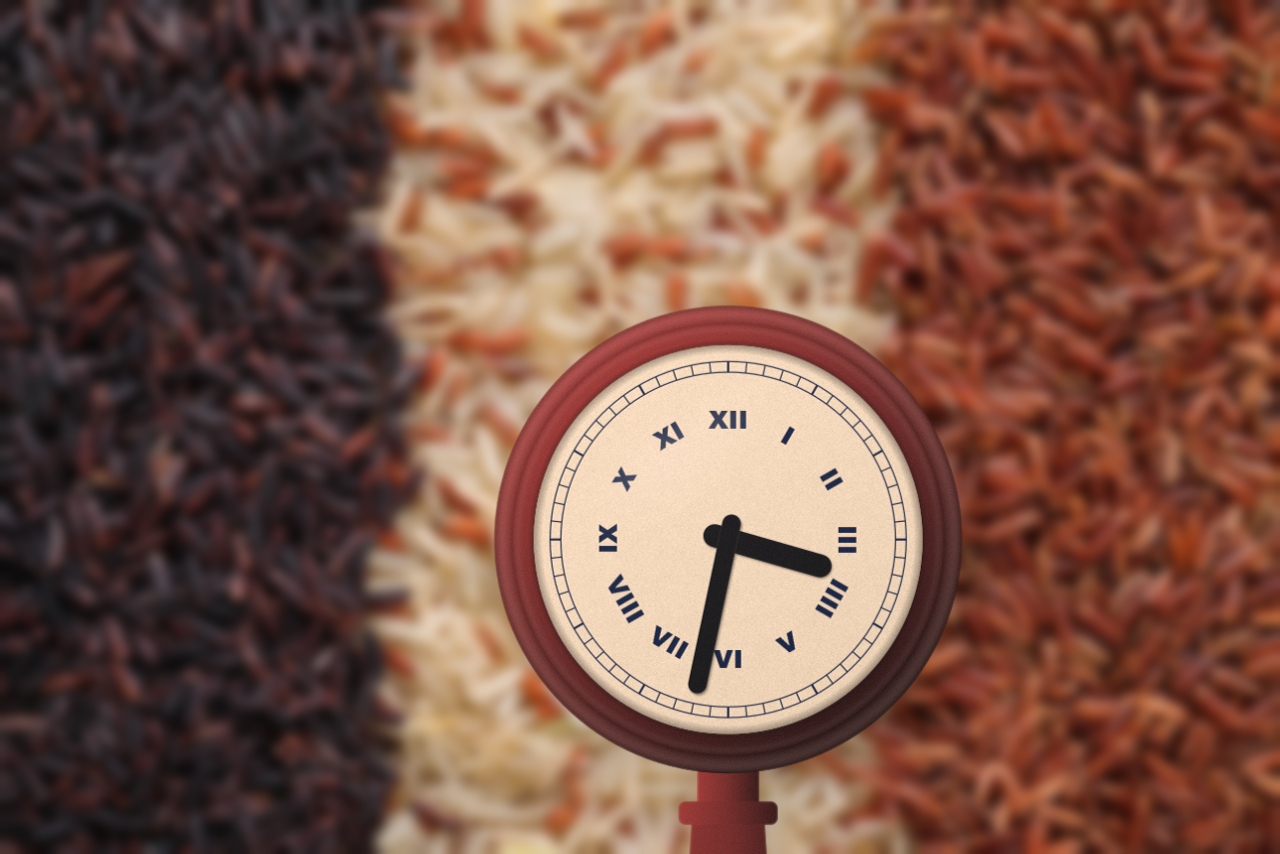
3:32
